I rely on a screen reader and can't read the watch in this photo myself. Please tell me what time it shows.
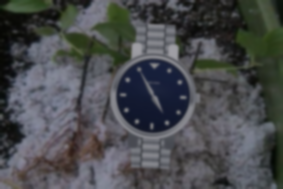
4:55
